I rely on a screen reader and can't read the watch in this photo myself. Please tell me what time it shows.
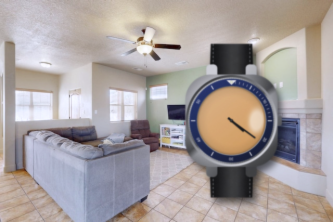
4:21
